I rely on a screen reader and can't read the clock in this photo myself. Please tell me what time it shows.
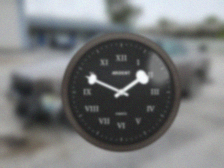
1:49
